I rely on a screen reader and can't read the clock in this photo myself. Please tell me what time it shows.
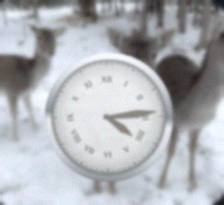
4:14
